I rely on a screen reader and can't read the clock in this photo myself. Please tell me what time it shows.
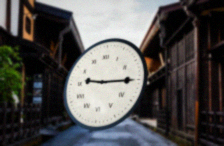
9:15
